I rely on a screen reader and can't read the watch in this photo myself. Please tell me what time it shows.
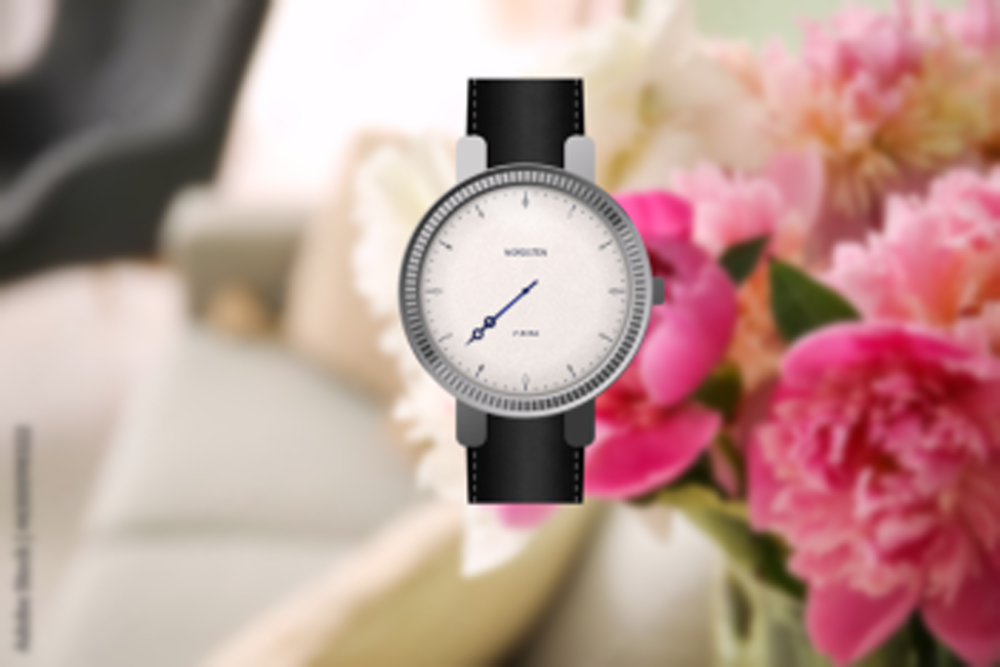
7:38
